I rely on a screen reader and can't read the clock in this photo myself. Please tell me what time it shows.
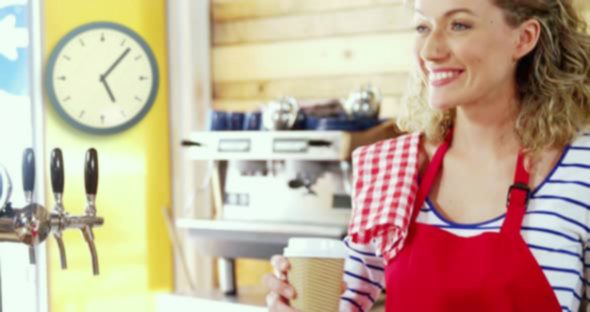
5:07
